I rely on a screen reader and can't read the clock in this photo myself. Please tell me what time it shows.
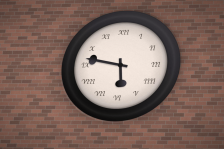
5:47
